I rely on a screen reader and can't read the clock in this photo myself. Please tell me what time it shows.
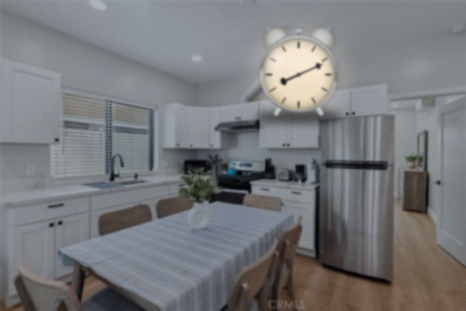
8:11
